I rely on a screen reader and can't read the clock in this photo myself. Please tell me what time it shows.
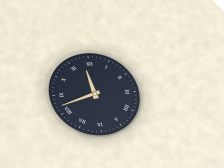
11:42
